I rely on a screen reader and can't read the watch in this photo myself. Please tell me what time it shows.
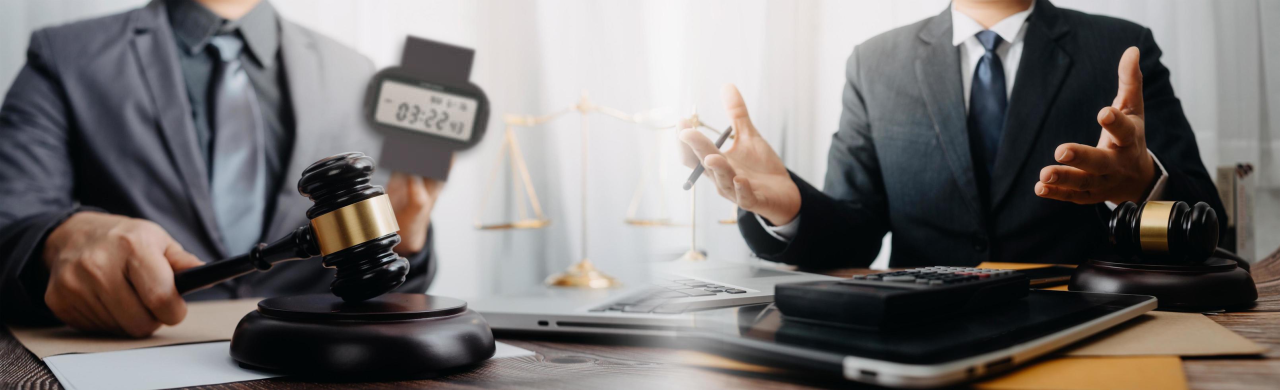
3:22
